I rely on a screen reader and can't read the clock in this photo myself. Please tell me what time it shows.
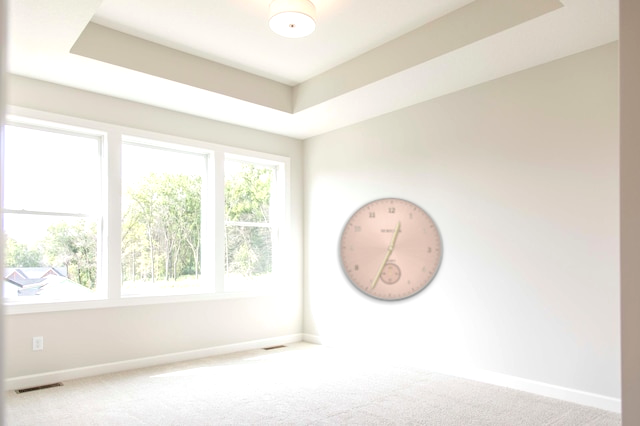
12:34
